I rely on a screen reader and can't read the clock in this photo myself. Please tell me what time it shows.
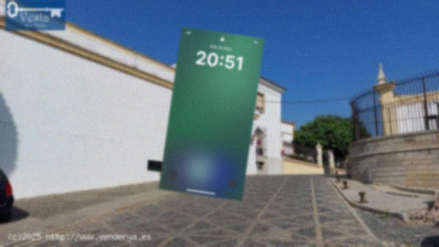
20:51
